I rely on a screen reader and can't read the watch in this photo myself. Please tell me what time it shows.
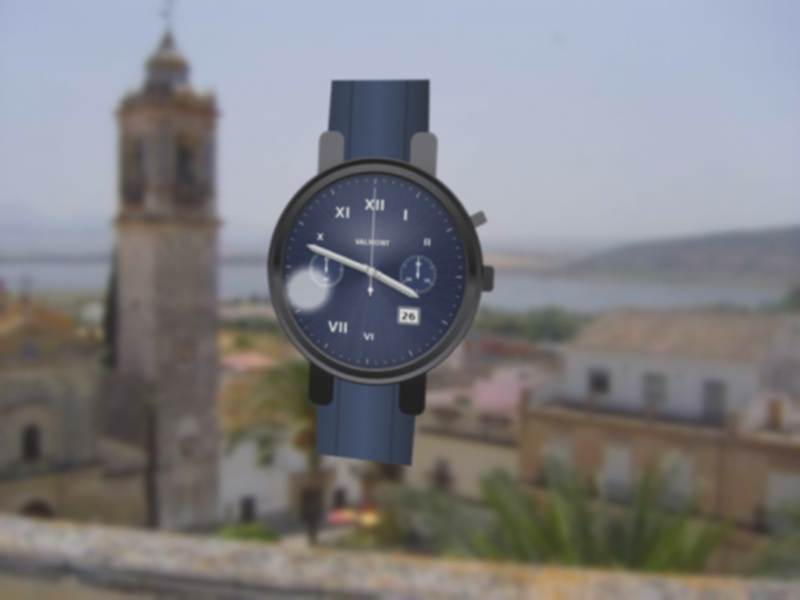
3:48
